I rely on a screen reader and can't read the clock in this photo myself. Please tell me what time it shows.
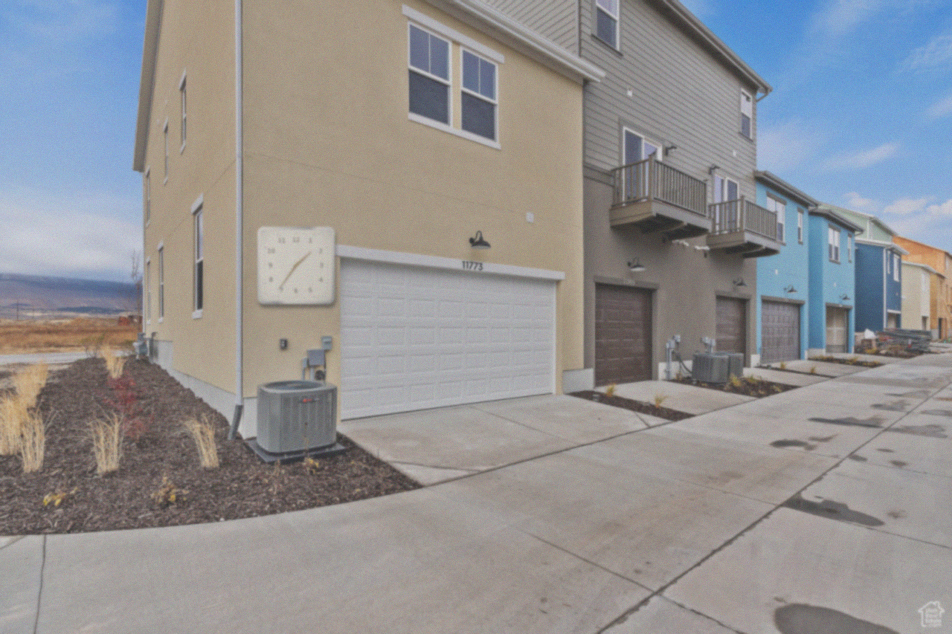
1:36
